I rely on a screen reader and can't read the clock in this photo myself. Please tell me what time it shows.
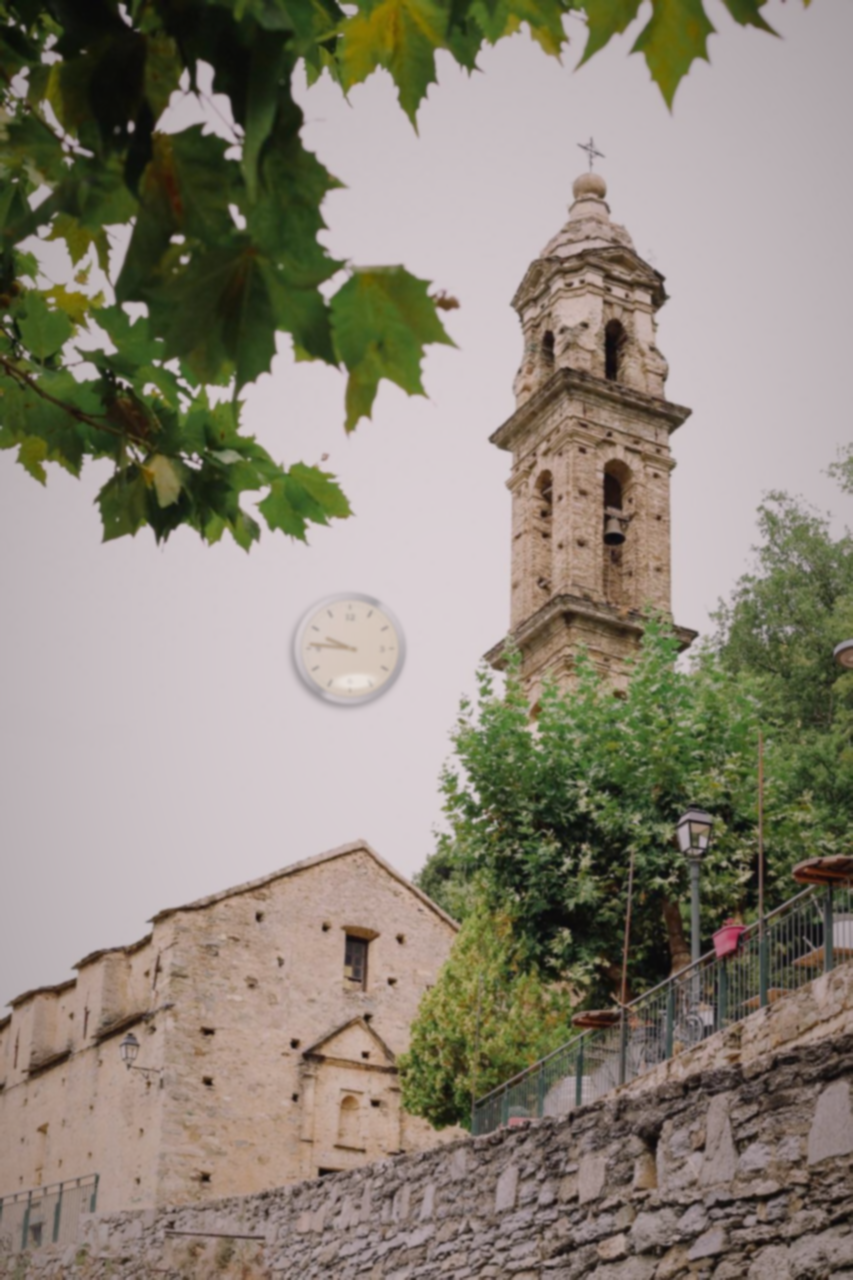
9:46
